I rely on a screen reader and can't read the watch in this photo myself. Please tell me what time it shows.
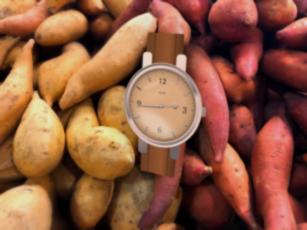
2:44
